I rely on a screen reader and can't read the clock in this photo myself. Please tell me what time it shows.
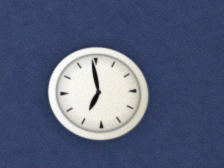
6:59
